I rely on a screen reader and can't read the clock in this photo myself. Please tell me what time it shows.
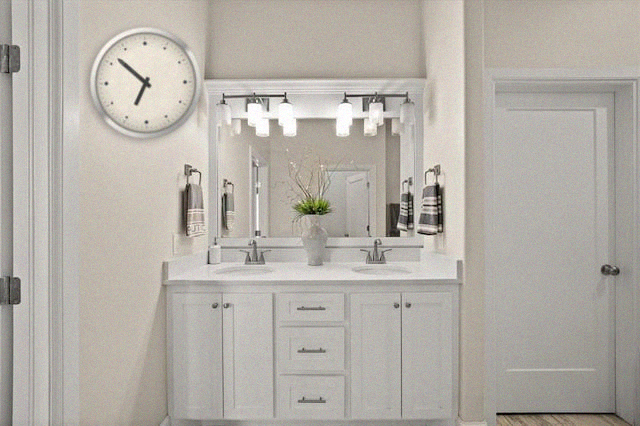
6:52
